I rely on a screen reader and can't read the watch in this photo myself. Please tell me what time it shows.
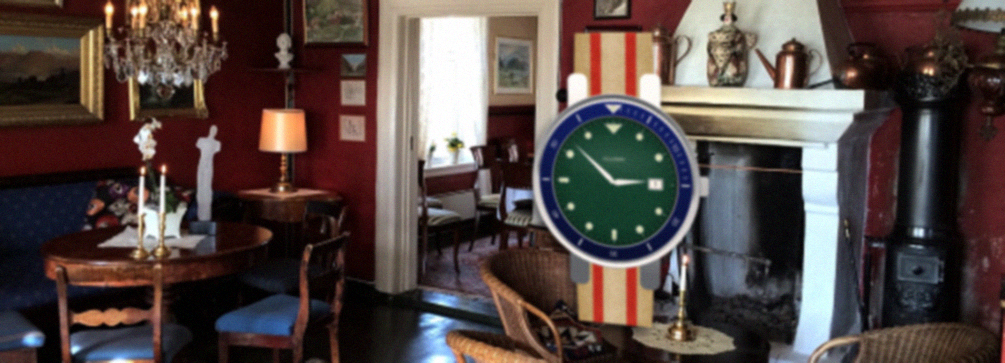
2:52
